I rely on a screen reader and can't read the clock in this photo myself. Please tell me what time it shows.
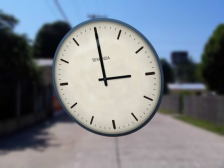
3:00
